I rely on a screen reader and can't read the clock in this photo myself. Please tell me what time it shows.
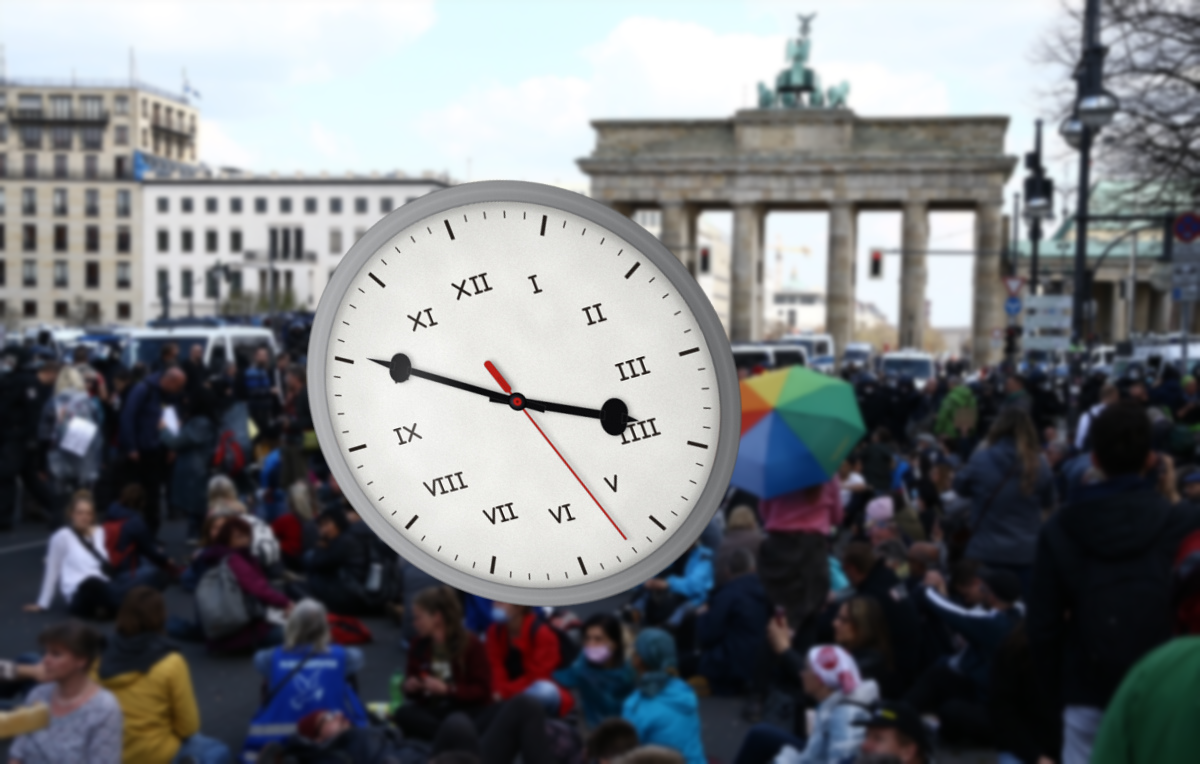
3:50:27
